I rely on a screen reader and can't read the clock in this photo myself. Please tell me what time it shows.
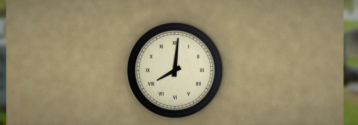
8:01
